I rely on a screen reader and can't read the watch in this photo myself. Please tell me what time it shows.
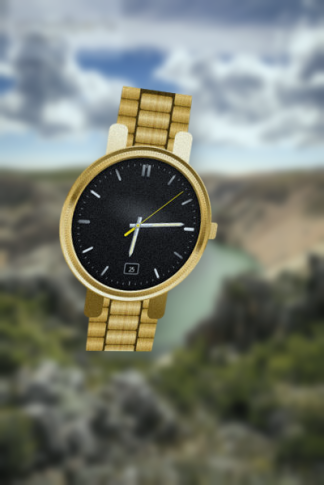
6:14:08
